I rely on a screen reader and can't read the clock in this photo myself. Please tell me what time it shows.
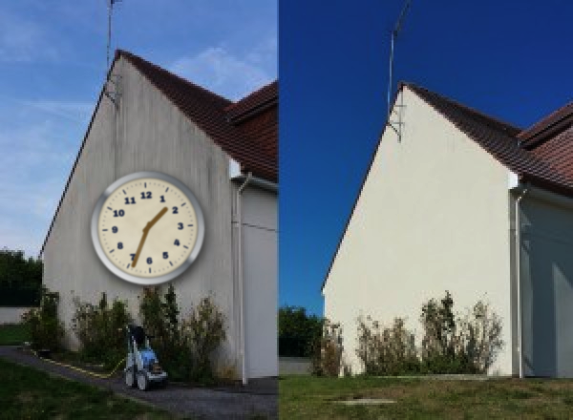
1:34
